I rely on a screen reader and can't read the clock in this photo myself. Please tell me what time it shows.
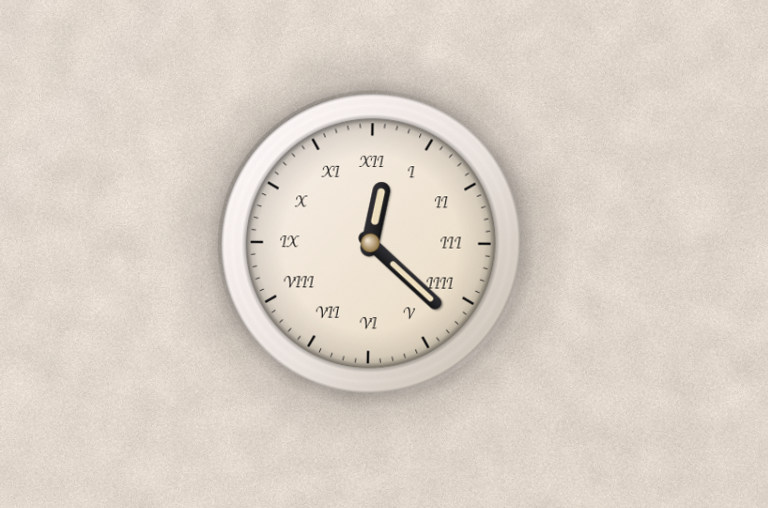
12:22
